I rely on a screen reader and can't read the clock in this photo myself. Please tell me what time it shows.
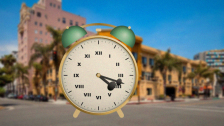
4:18
